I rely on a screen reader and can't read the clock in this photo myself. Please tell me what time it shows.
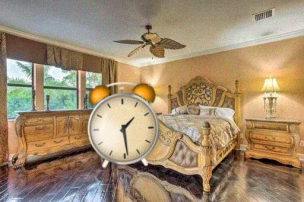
1:29
